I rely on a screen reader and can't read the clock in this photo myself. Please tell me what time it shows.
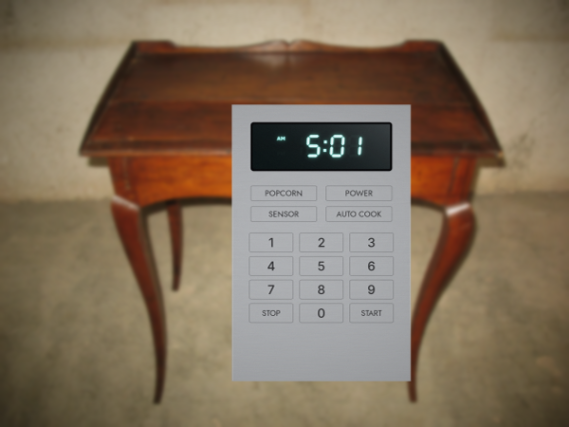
5:01
